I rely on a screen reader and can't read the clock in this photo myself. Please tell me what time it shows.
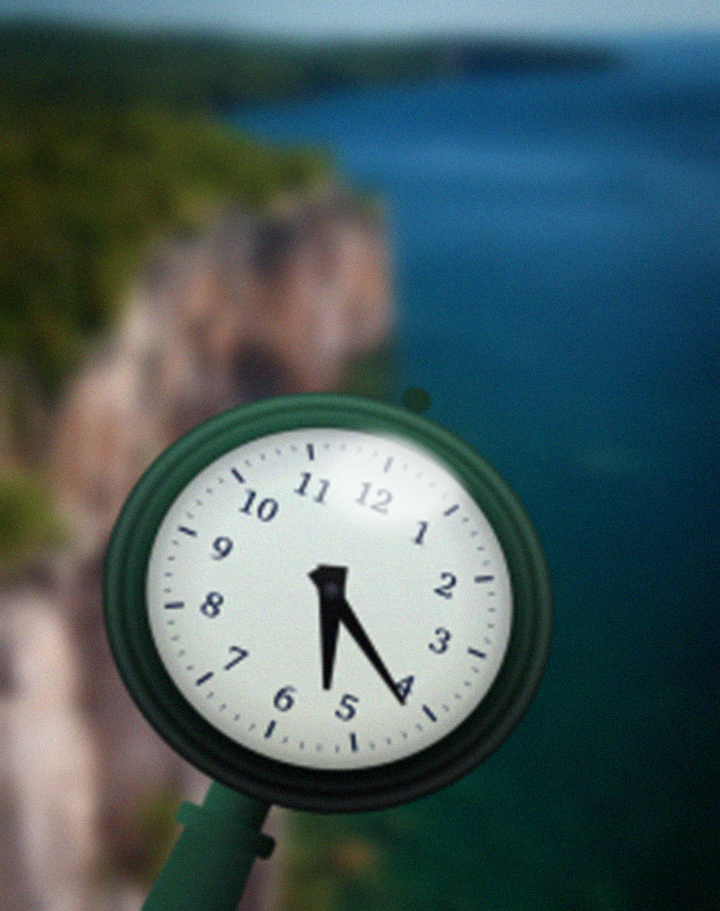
5:21
